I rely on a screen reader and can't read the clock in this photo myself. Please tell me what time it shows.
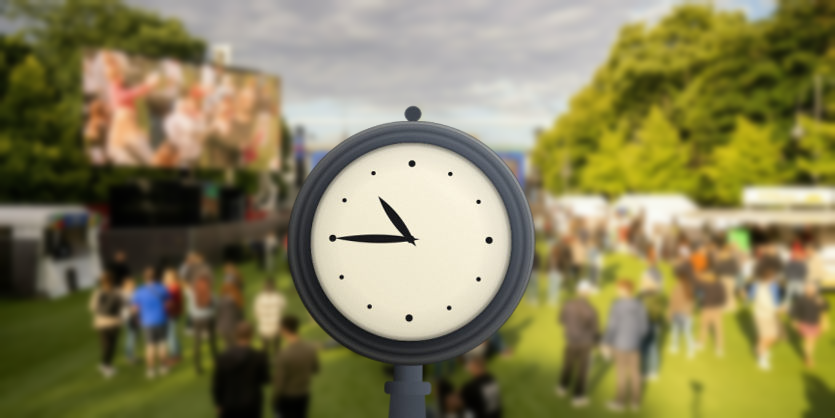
10:45
